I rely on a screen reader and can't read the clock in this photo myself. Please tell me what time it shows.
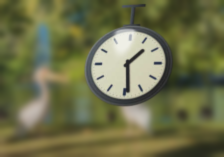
1:29
